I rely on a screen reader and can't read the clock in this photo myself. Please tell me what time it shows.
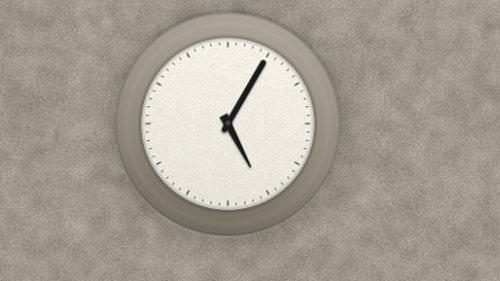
5:05
